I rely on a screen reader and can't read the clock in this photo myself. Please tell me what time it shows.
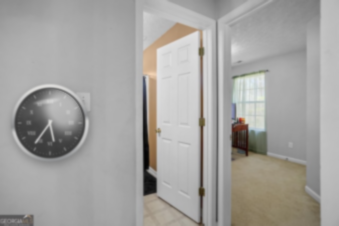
5:36
